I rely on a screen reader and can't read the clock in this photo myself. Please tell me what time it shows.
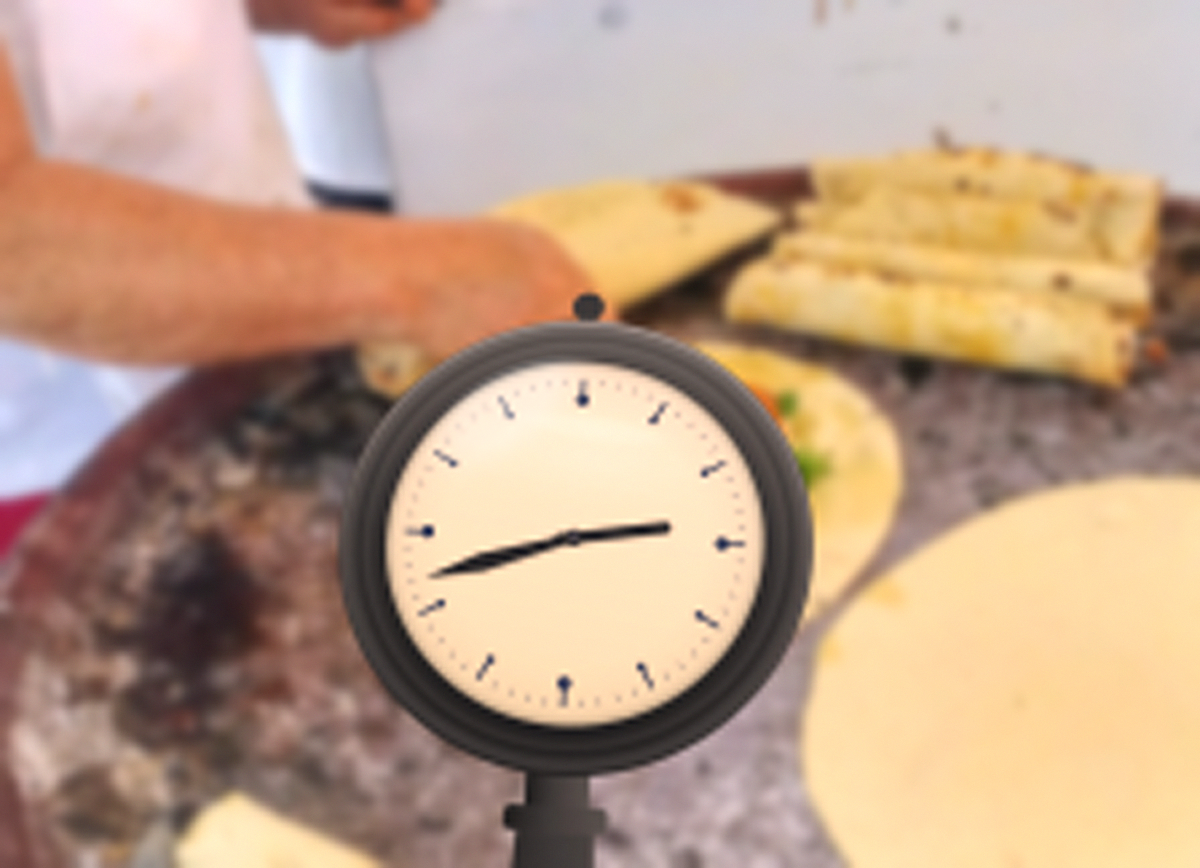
2:42
